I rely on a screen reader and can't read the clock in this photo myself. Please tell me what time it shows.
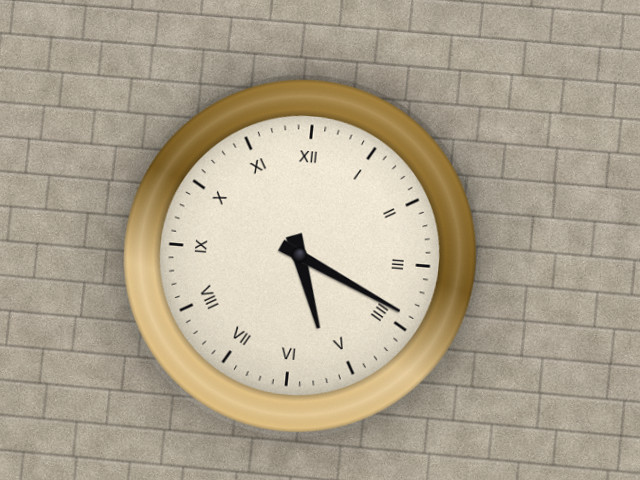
5:19
